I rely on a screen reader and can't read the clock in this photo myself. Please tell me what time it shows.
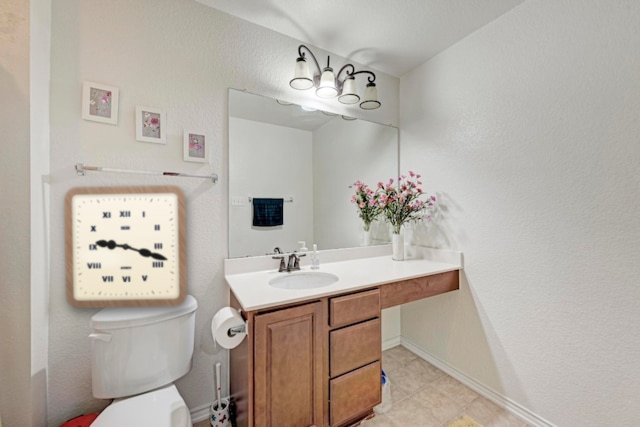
9:18
